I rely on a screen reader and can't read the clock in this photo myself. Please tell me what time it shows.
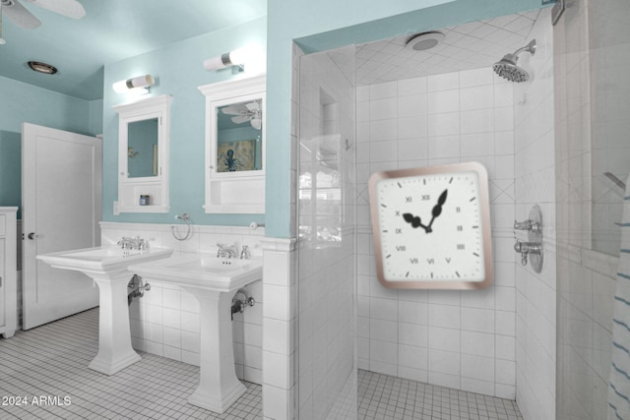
10:05
